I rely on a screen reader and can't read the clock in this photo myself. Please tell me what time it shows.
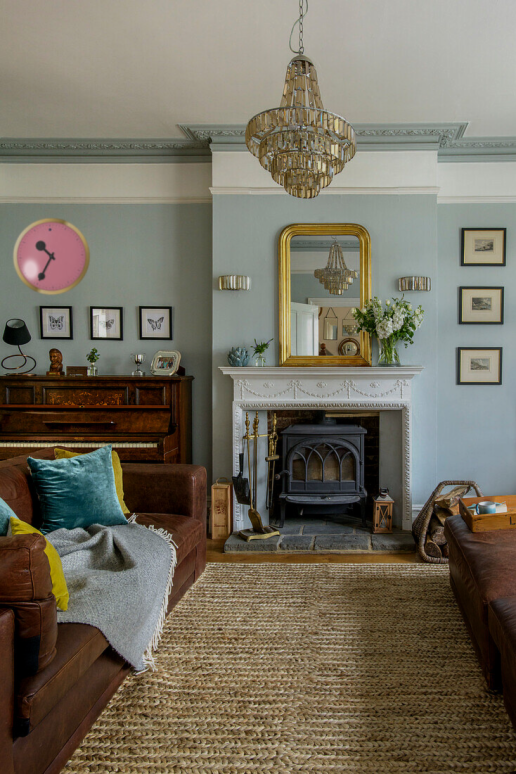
10:35
